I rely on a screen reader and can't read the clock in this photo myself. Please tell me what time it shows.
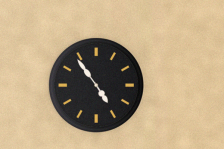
4:54
